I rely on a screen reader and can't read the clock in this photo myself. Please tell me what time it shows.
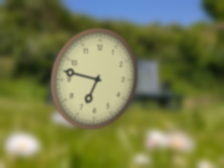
6:47
